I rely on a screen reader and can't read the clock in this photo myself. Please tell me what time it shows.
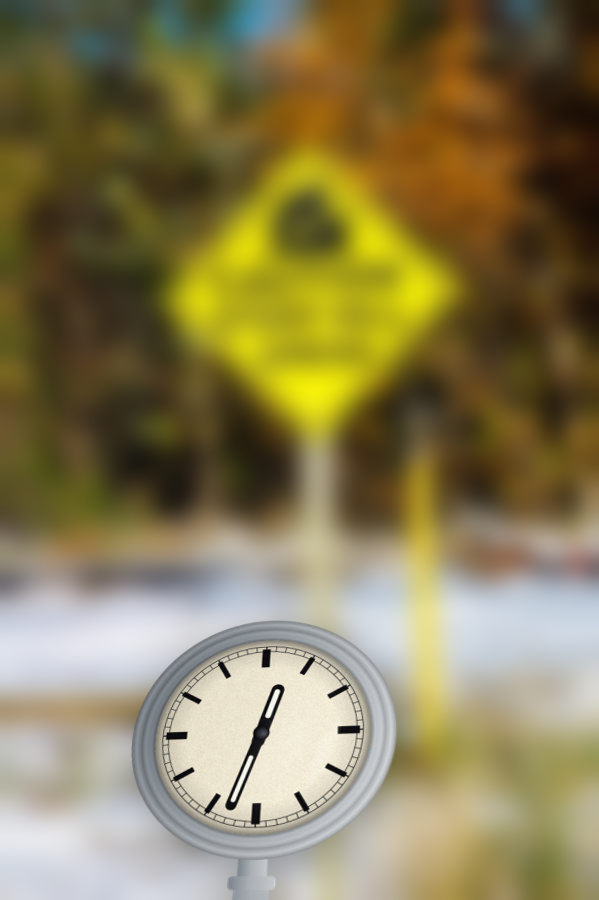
12:33
